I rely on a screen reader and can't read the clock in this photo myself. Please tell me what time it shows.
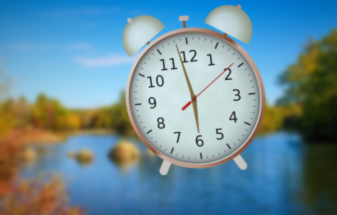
5:58:09
